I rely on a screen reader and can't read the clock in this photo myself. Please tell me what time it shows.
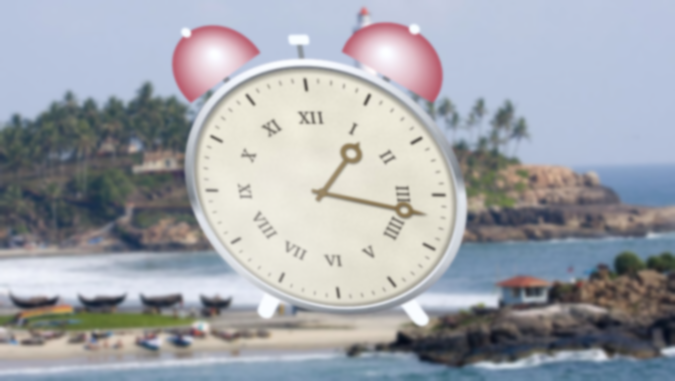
1:17
